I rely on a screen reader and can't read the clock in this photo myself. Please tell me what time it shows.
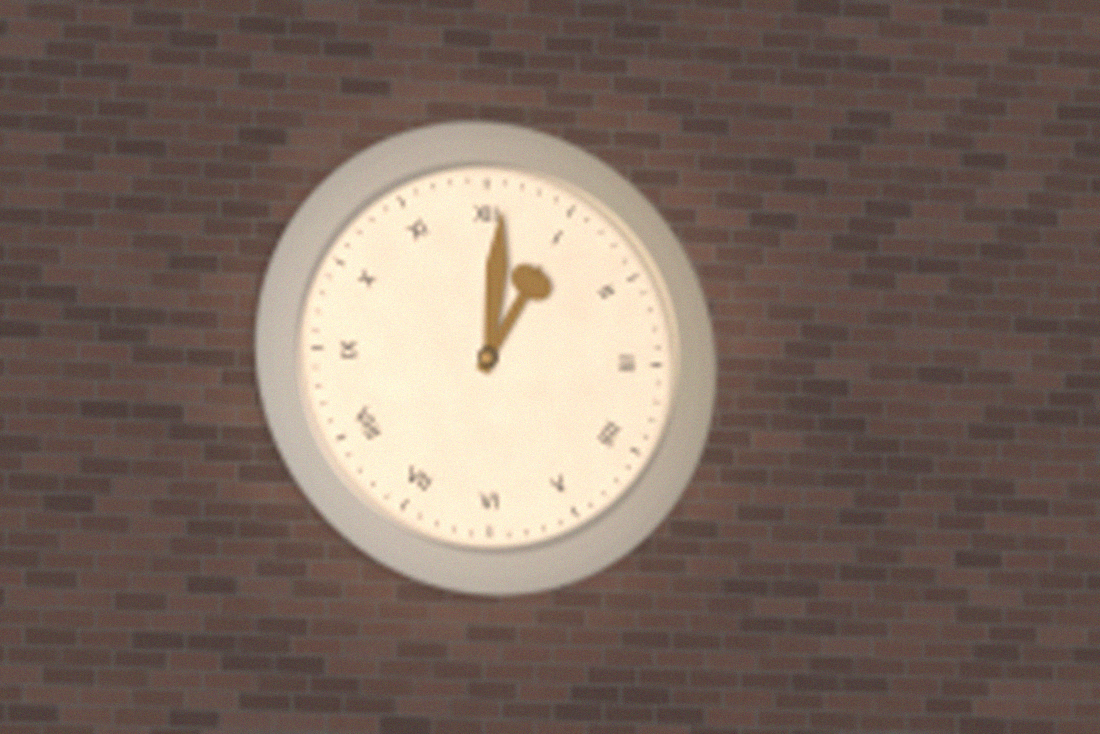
1:01
